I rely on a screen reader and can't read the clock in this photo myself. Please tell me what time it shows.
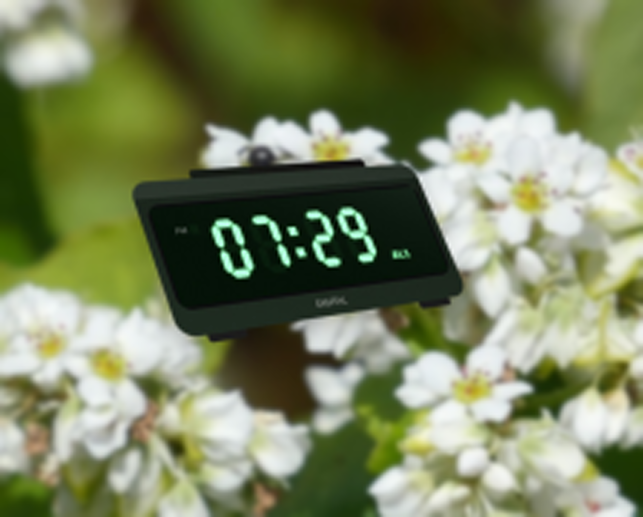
7:29
